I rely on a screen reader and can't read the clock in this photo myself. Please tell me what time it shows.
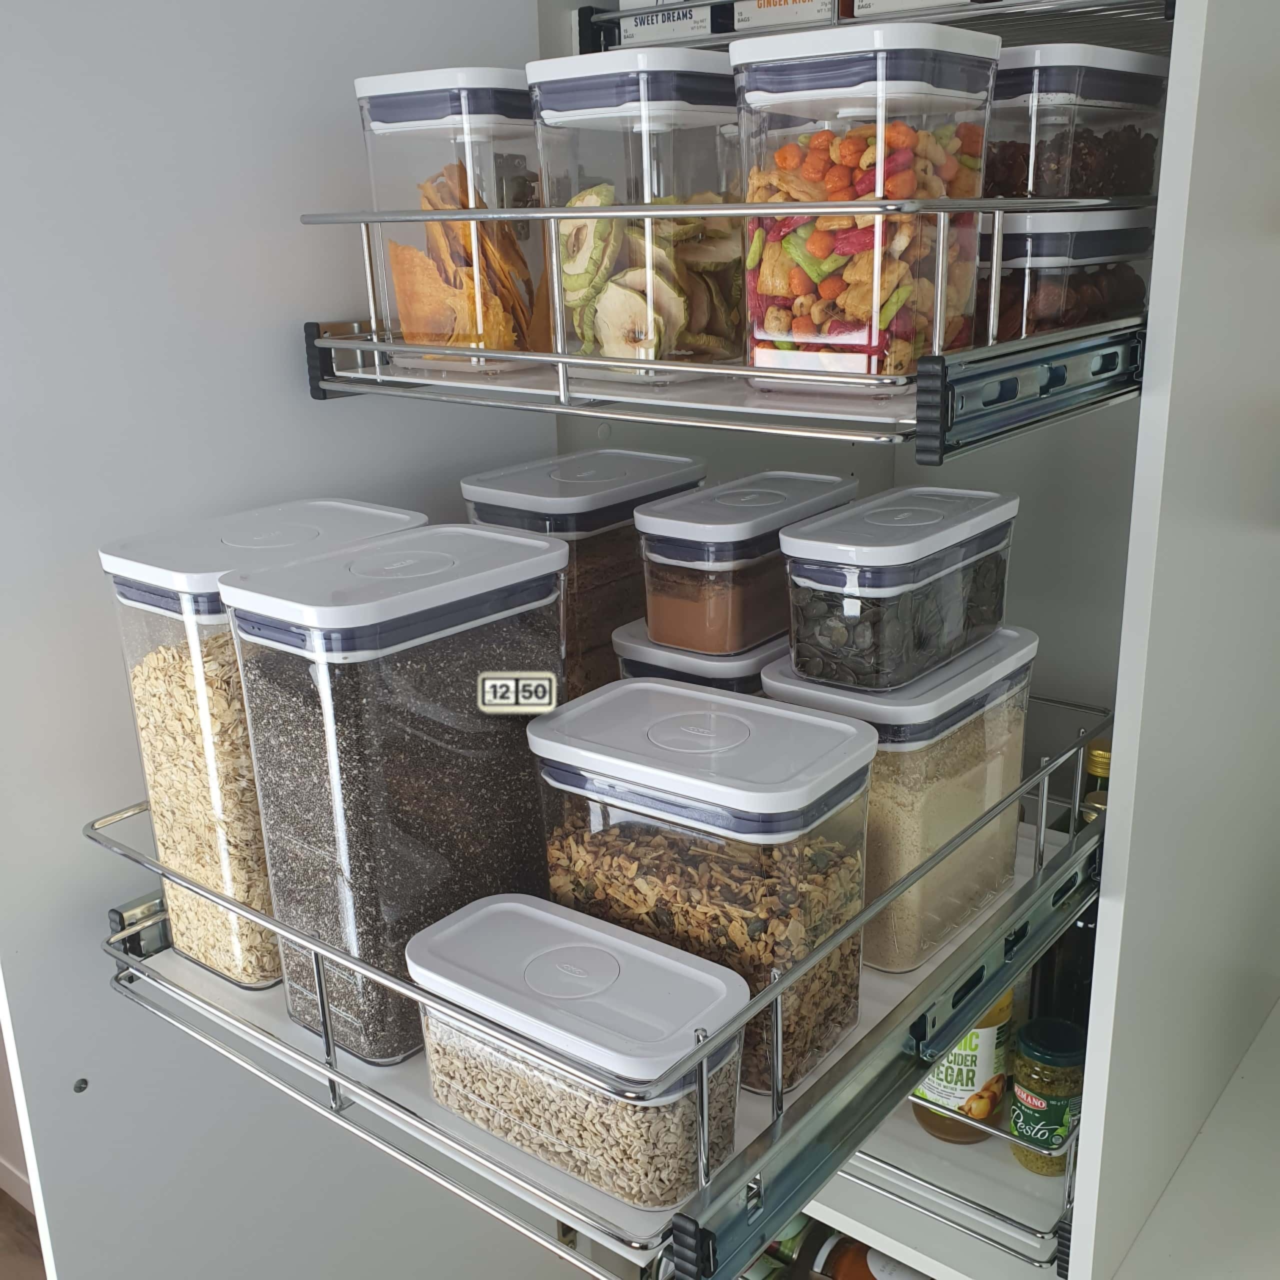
12:50
